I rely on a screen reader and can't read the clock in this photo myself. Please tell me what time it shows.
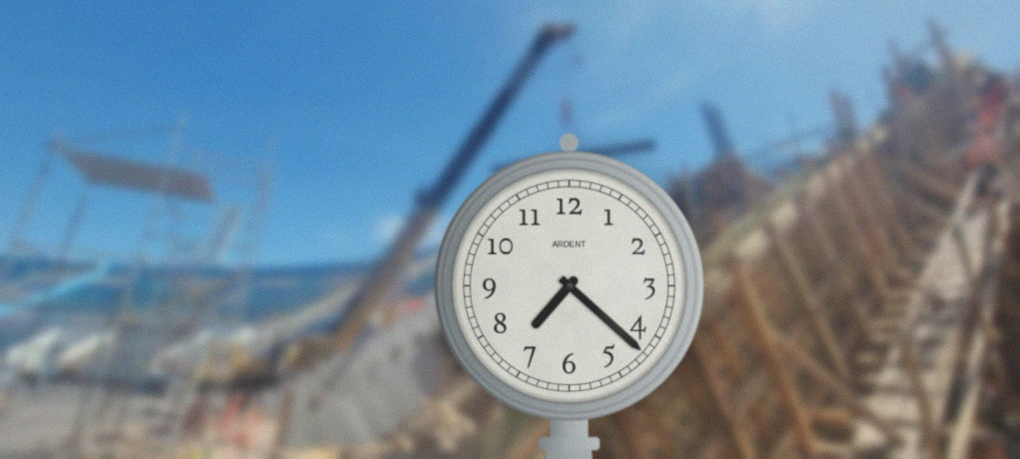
7:22
